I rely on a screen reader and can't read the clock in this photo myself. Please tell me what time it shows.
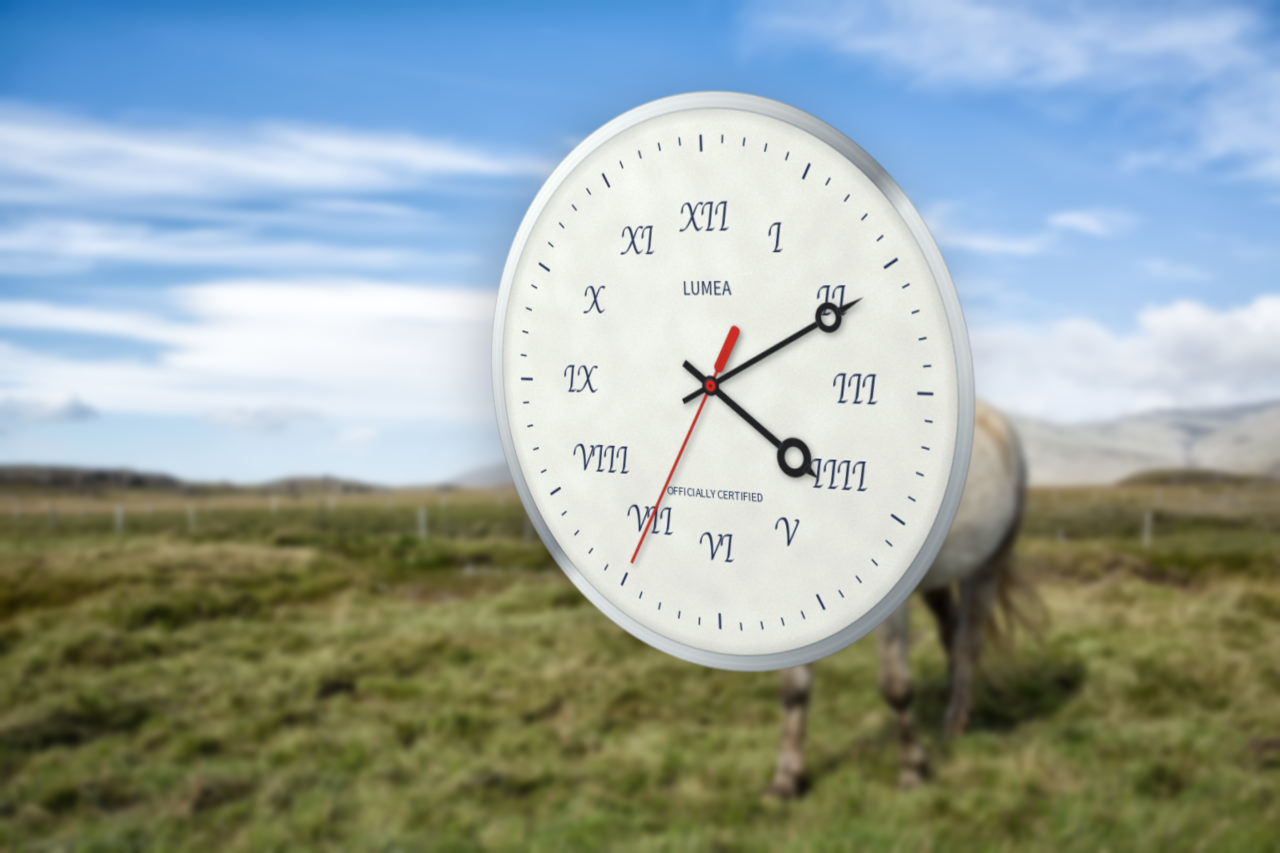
4:10:35
